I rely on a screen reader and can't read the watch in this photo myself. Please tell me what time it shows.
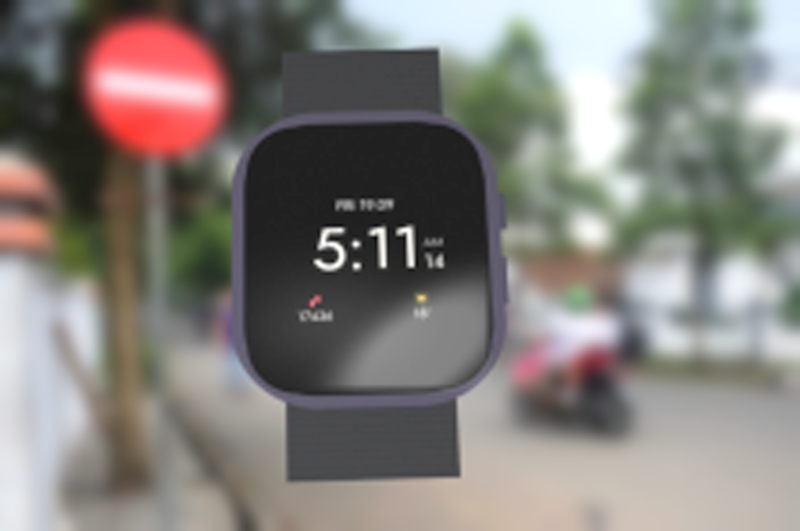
5:11
